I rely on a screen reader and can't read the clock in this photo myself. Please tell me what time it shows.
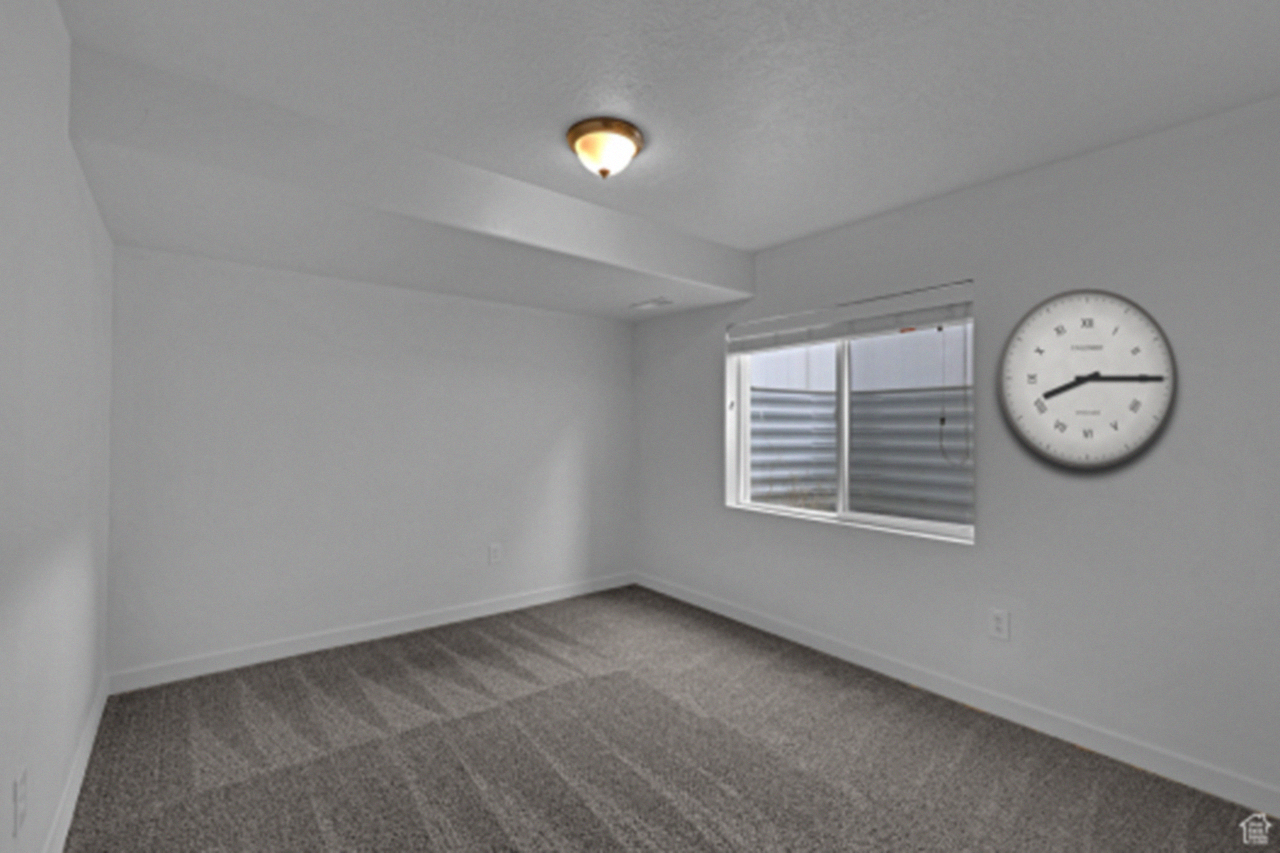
8:15
